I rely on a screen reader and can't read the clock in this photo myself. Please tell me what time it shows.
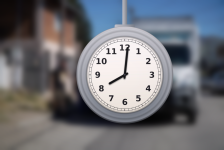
8:01
